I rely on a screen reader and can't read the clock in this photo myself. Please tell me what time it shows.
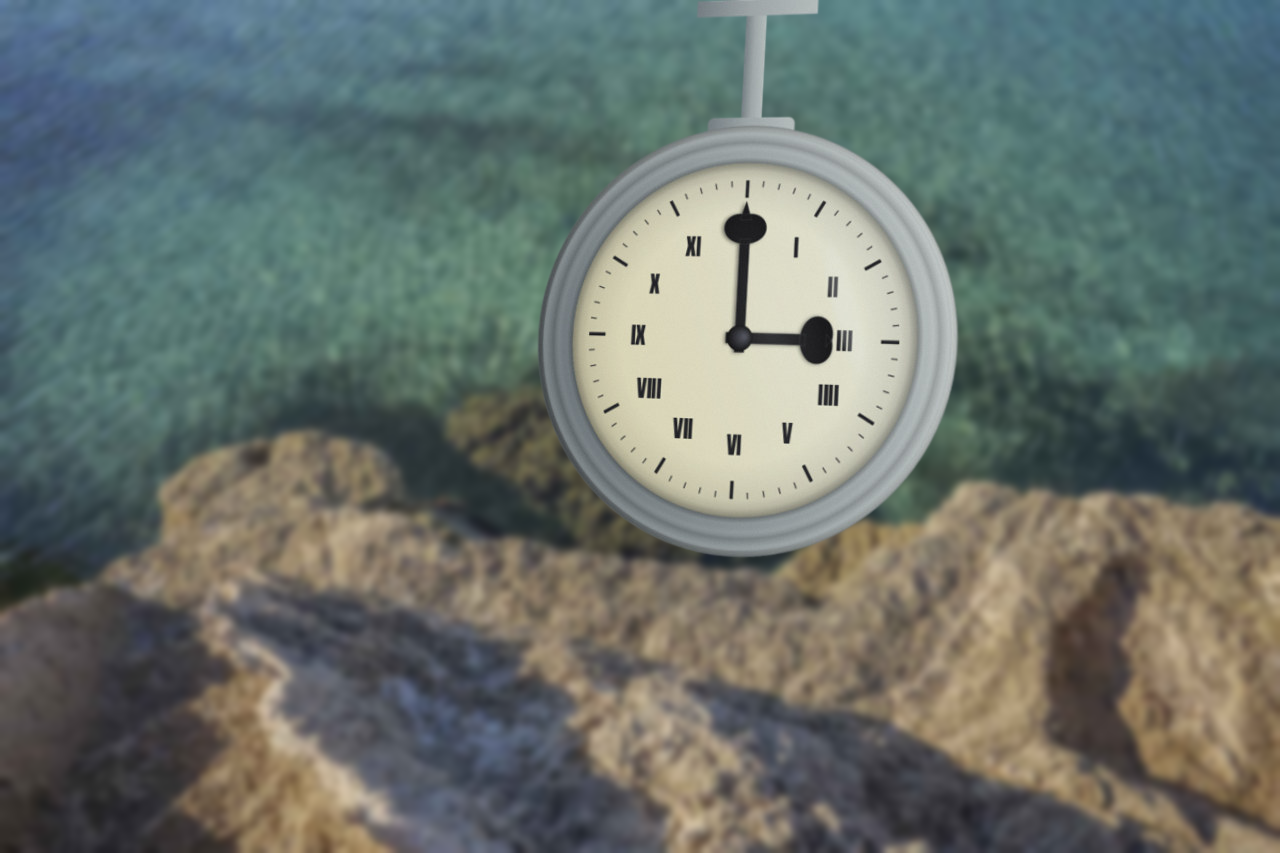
3:00
